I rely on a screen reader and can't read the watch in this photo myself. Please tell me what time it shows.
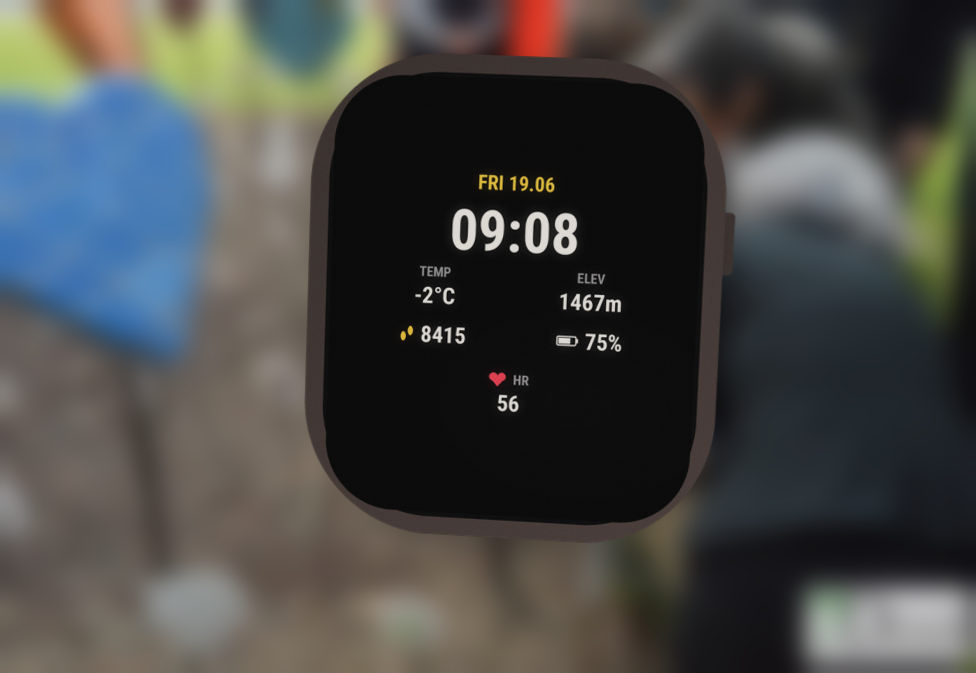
9:08
